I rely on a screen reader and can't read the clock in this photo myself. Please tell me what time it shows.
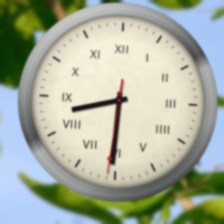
8:30:31
